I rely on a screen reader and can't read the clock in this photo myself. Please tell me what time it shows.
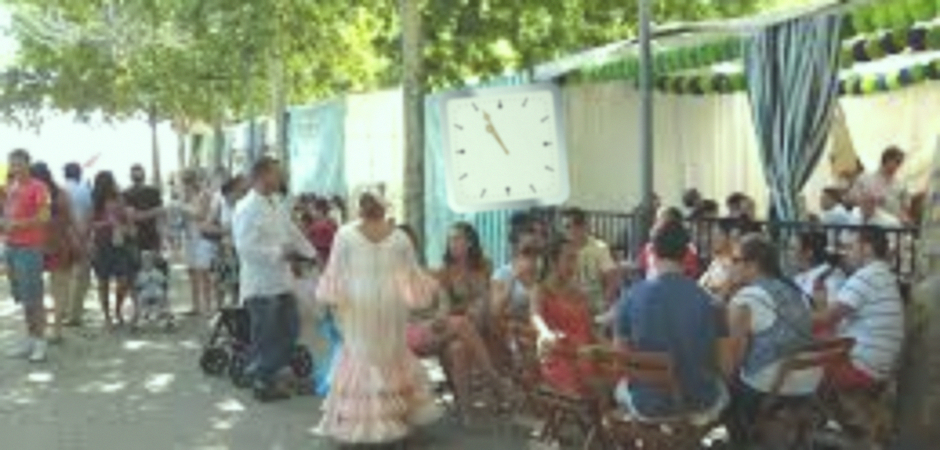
10:56
